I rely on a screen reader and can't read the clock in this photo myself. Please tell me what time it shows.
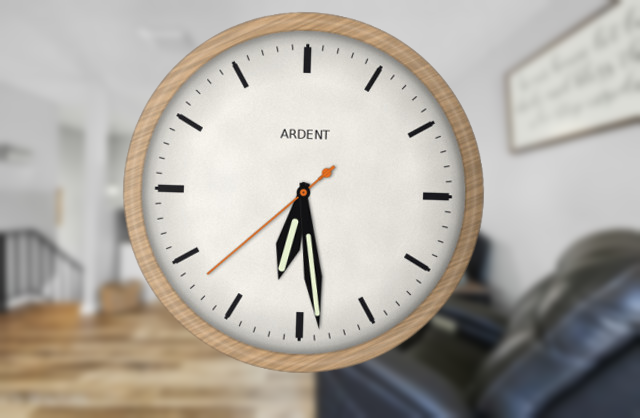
6:28:38
